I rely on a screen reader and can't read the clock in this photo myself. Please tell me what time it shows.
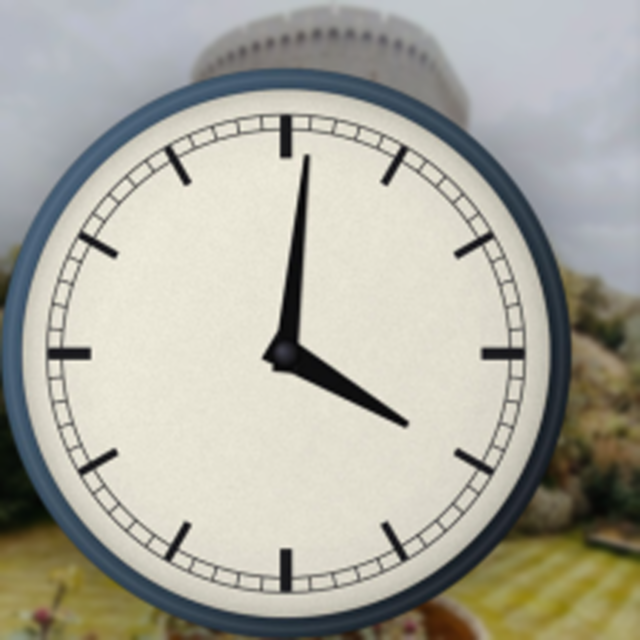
4:01
